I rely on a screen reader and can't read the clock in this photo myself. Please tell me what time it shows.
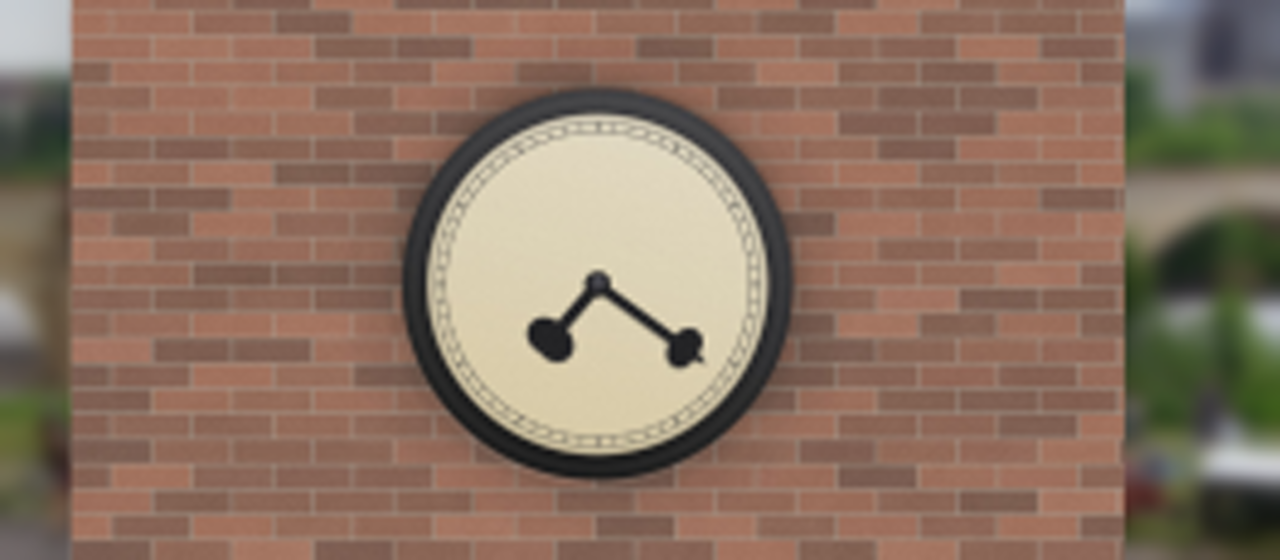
7:21
